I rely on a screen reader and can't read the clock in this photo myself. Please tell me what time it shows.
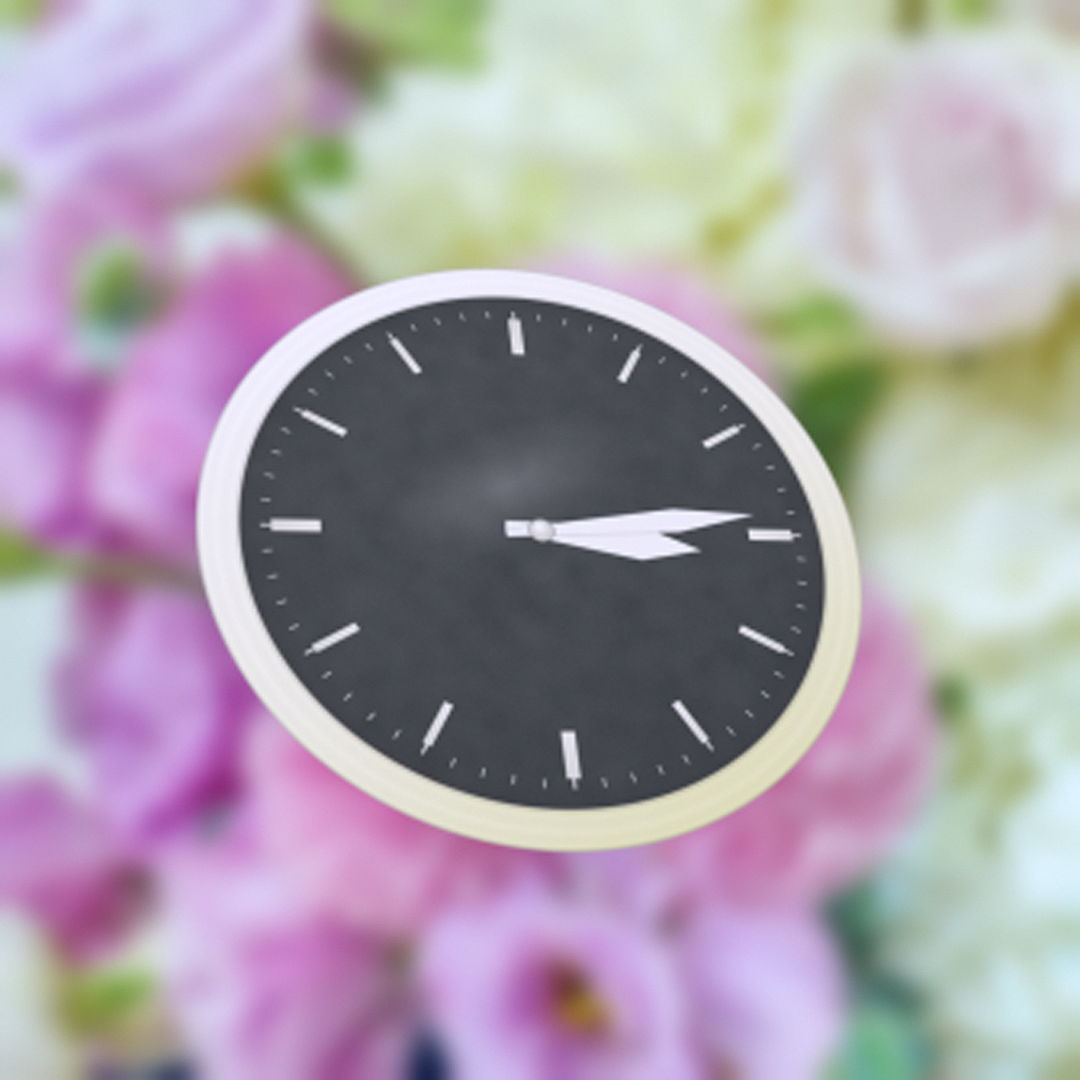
3:14
